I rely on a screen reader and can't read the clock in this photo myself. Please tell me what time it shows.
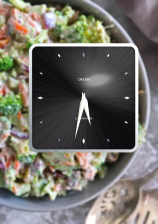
5:32
